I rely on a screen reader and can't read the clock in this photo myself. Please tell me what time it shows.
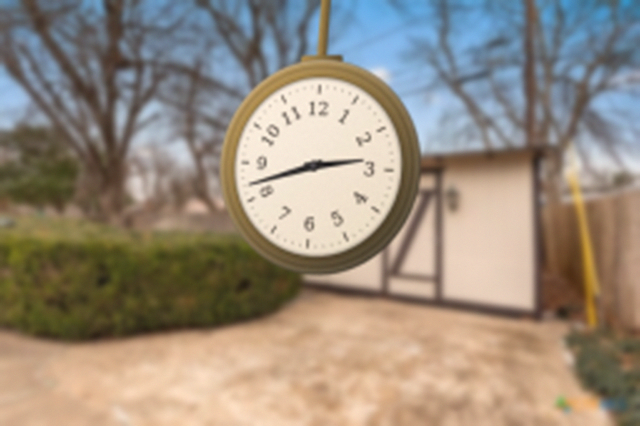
2:42
